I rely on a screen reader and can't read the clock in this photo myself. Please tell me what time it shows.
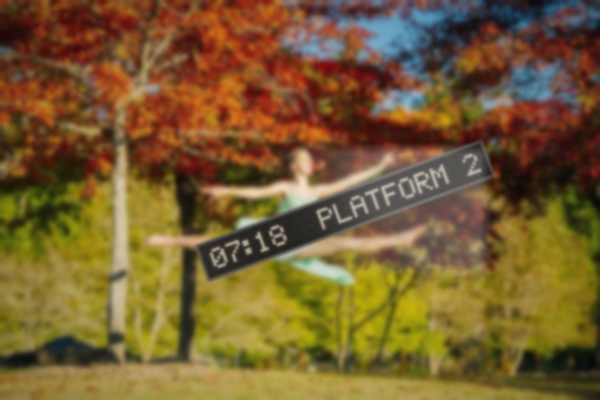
7:18
